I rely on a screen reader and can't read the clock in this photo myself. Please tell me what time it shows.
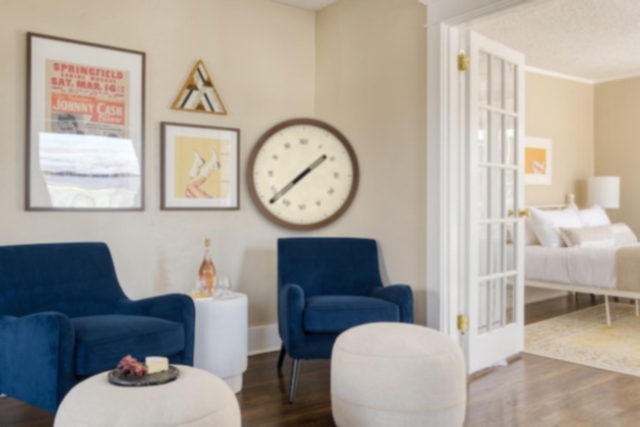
1:38
